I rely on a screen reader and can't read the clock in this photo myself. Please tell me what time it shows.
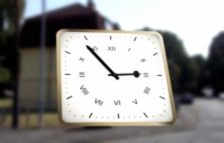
2:54
